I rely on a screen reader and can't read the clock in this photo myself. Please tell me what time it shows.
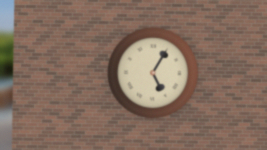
5:05
